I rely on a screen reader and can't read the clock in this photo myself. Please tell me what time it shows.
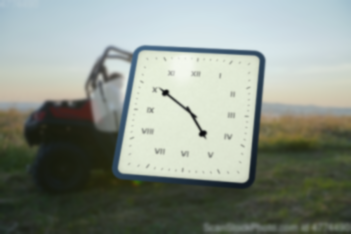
4:51
